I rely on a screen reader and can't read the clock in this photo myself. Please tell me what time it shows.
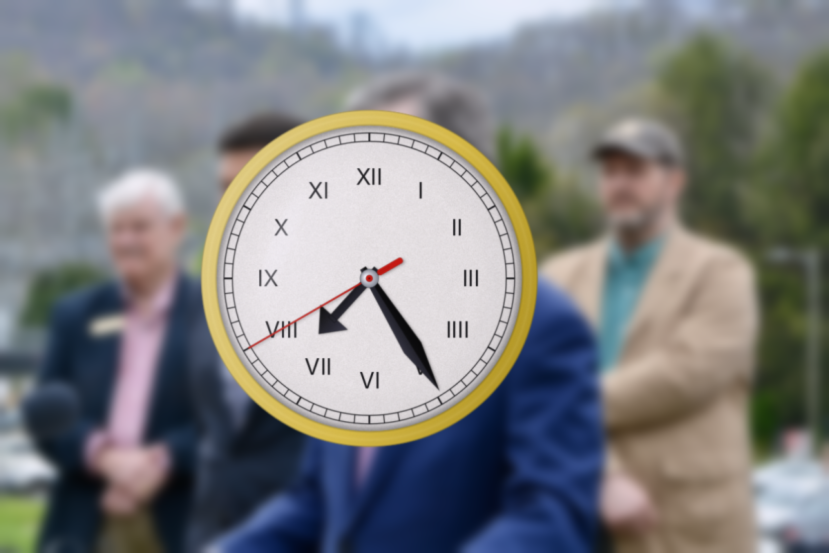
7:24:40
